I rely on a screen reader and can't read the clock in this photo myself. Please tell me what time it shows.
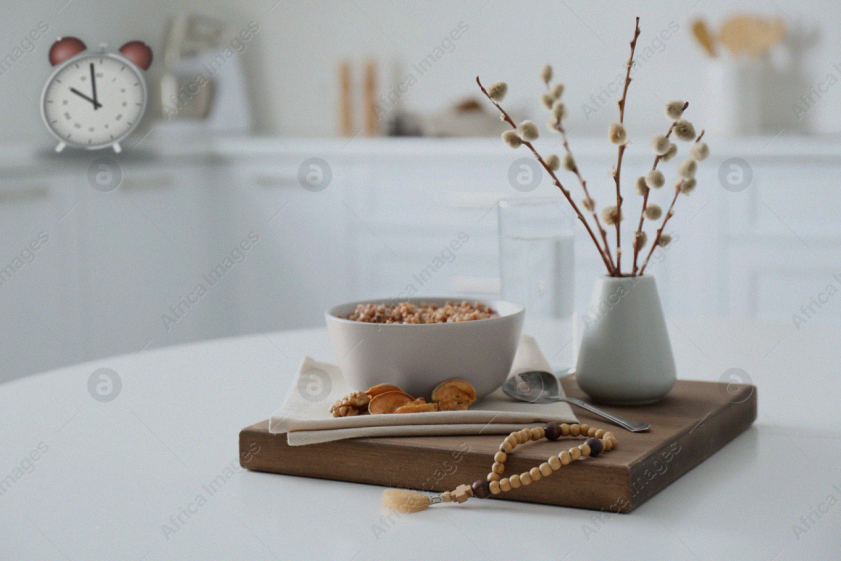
9:58
